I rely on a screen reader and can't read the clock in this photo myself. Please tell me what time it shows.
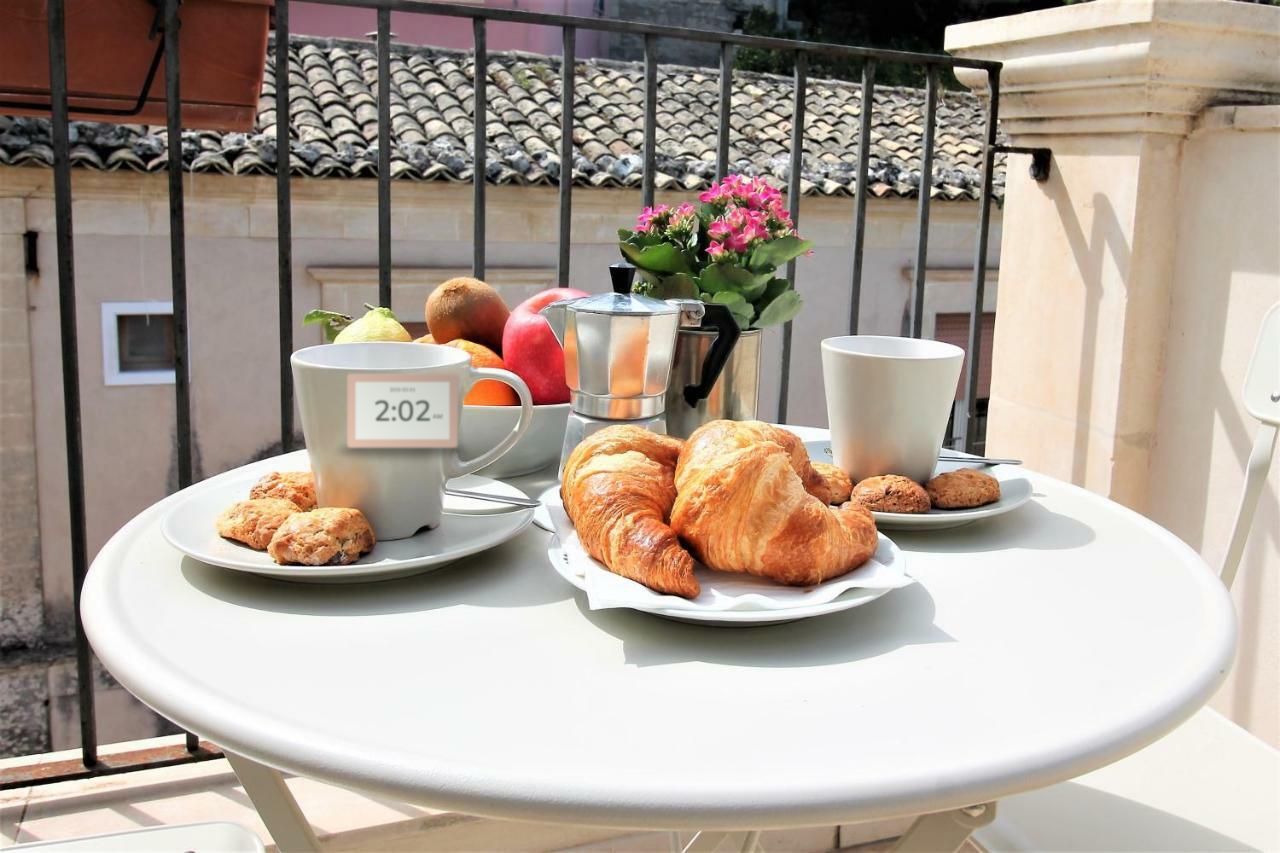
2:02
